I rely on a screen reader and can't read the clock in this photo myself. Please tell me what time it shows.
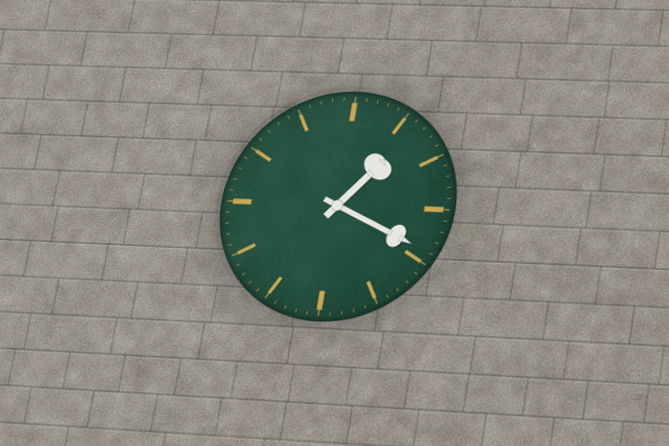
1:19
